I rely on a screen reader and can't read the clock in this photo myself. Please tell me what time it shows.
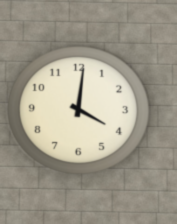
4:01
